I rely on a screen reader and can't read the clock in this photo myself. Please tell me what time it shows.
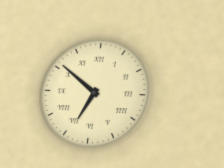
6:51
